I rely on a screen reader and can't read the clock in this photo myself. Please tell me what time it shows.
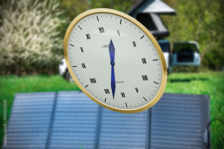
12:33
